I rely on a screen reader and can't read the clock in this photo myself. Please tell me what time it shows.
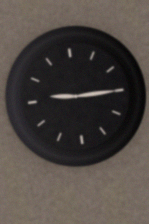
9:15
